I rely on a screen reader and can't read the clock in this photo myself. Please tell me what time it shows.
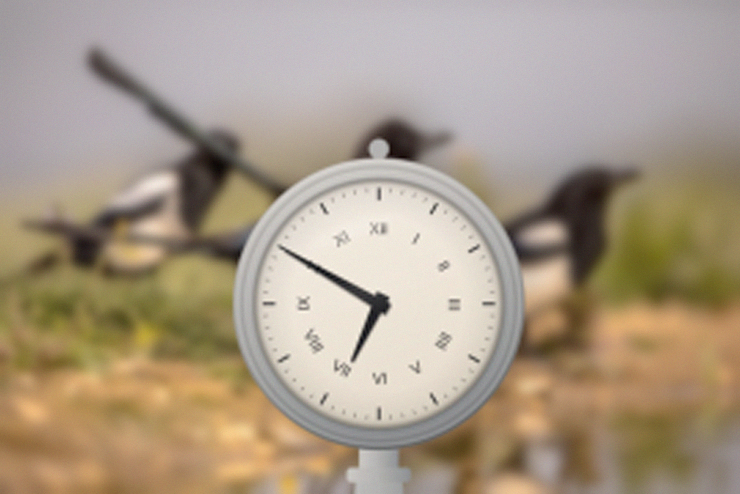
6:50
